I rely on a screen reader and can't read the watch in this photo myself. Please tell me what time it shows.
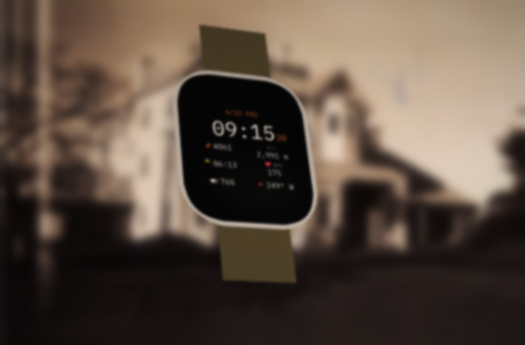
9:15
